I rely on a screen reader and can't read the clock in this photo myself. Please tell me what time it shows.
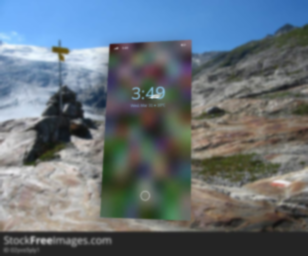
3:49
